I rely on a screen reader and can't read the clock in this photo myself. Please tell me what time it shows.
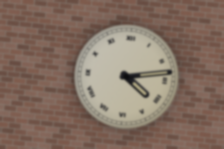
4:13
